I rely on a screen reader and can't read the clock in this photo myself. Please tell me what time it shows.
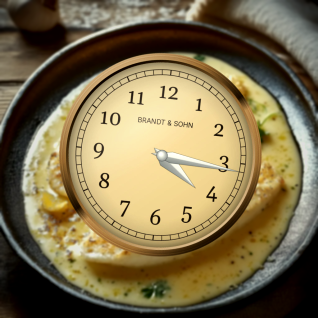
4:16
